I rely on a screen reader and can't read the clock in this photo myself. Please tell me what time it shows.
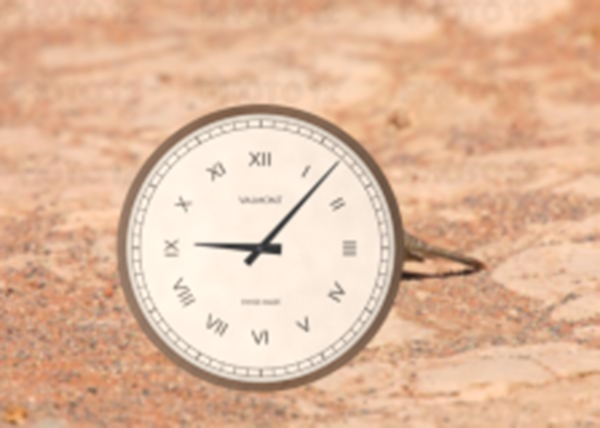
9:07
